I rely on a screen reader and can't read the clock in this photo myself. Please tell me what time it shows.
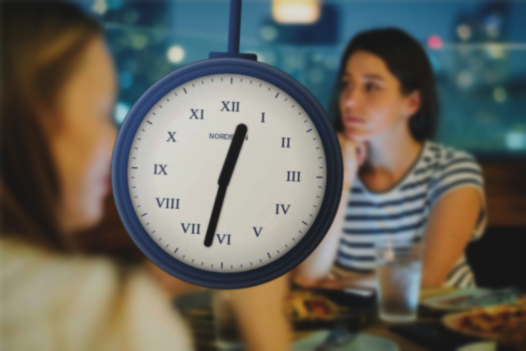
12:32
